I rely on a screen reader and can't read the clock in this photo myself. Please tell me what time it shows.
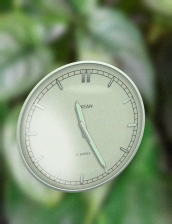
11:25
